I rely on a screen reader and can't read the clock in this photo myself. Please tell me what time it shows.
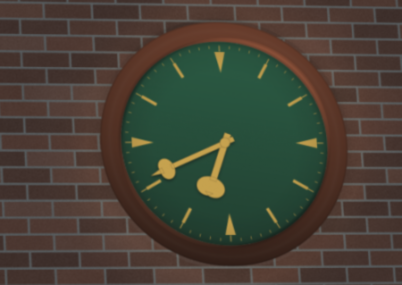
6:41
